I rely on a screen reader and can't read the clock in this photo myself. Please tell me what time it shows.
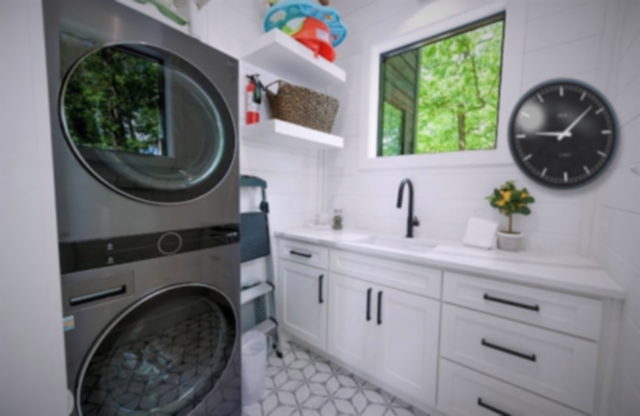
9:08
